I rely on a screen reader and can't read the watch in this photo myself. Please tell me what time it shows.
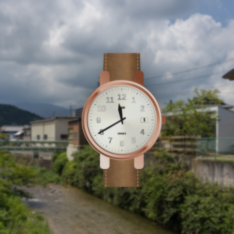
11:40
